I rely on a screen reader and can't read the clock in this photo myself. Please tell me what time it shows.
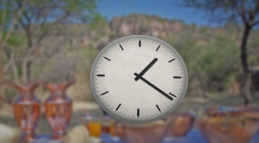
1:21
